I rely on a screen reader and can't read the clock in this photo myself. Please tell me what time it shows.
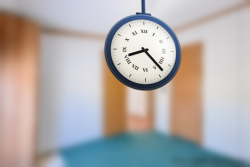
8:23
